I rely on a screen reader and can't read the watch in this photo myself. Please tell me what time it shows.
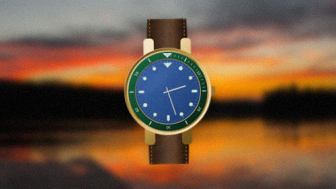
2:27
